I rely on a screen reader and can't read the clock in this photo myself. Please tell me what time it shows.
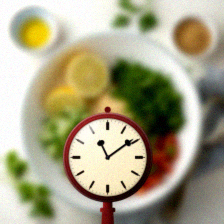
11:09
